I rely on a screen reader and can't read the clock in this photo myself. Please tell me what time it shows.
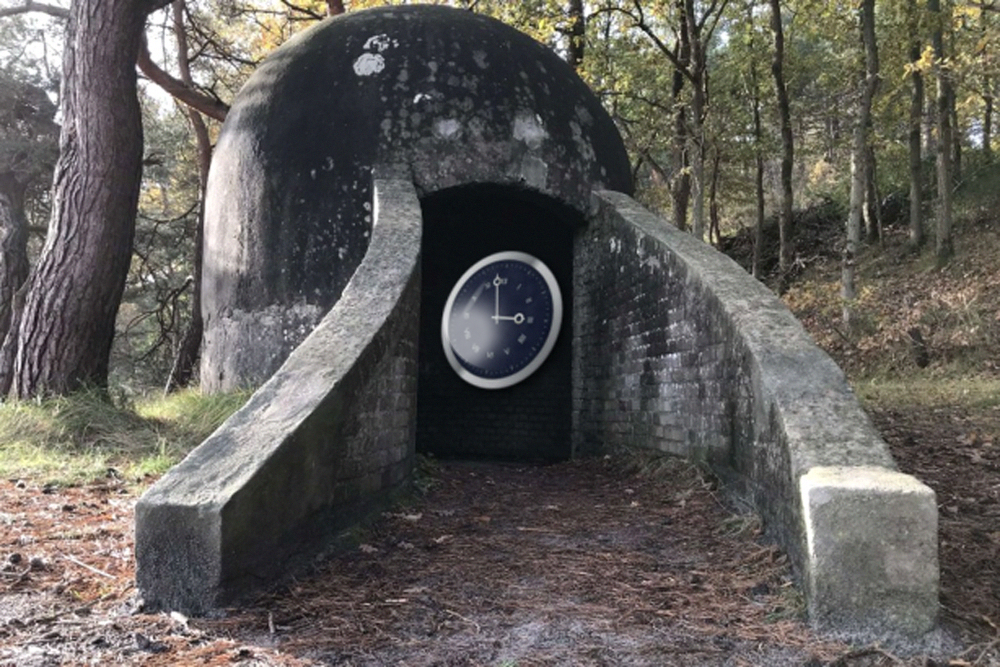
2:58
